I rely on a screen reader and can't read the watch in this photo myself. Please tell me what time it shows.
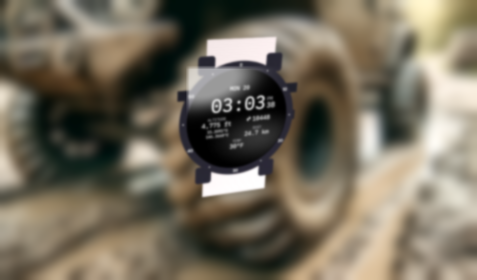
3:03
